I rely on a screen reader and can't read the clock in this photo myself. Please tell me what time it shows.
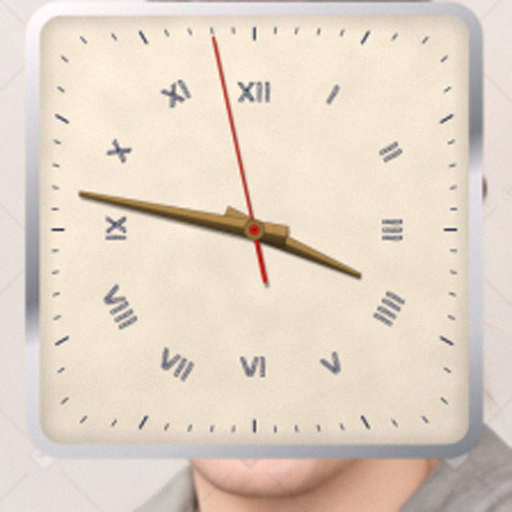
3:46:58
